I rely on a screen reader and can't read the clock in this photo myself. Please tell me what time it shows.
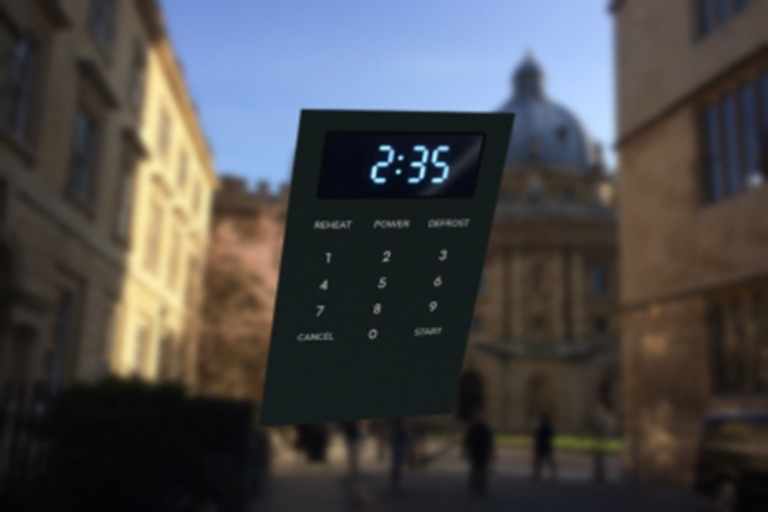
2:35
